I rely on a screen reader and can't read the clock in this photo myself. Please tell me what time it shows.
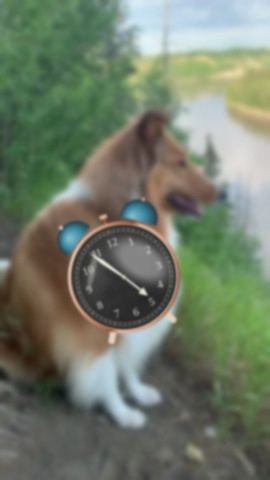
4:54
